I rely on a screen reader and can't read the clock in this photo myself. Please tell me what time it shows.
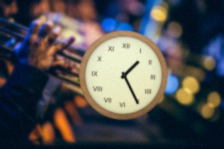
1:25
